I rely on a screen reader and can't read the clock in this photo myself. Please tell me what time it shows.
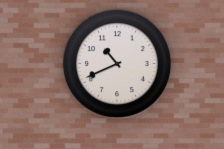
10:41
